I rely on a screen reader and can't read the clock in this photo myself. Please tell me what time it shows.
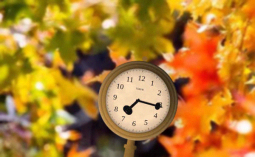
7:16
